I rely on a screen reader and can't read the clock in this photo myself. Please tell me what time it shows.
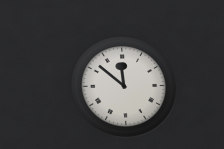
11:52
